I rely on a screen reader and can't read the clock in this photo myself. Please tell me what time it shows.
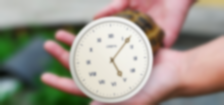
5:07
